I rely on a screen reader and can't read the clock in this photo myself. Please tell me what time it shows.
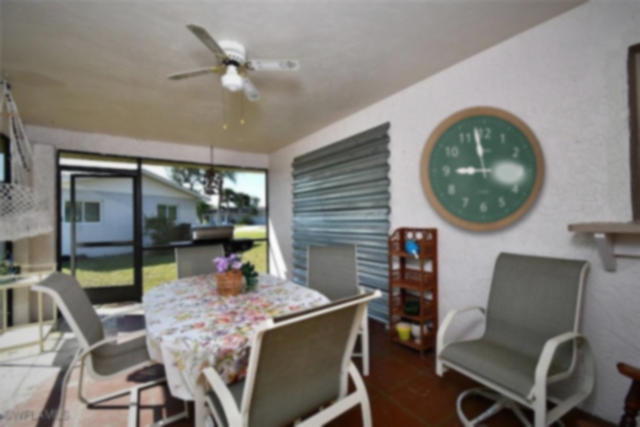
8:58
